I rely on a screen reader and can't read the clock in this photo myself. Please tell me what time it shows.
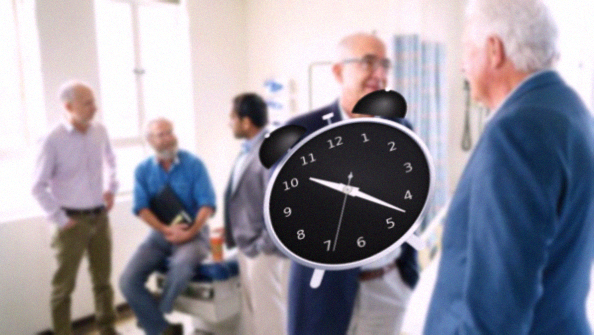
10:22:34
